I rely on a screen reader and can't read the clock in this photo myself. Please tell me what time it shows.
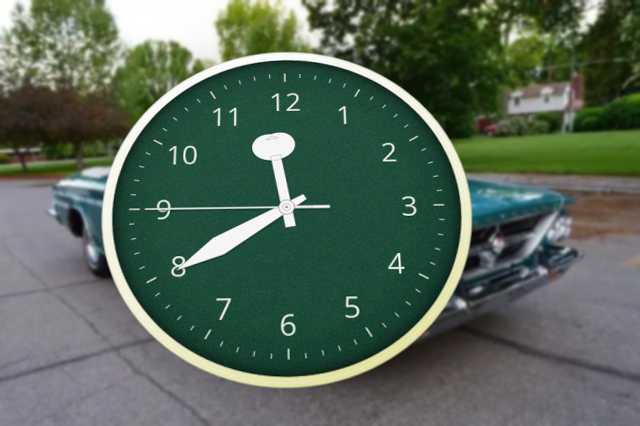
11:39:45
